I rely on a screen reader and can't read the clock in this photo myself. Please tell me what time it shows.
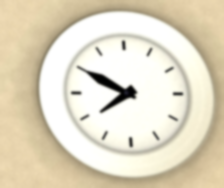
7:50
